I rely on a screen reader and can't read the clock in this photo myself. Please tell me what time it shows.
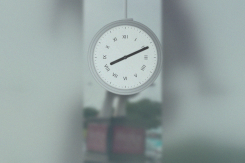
8:11
